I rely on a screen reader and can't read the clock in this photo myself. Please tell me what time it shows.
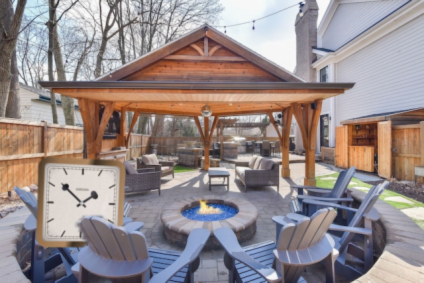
1:52
